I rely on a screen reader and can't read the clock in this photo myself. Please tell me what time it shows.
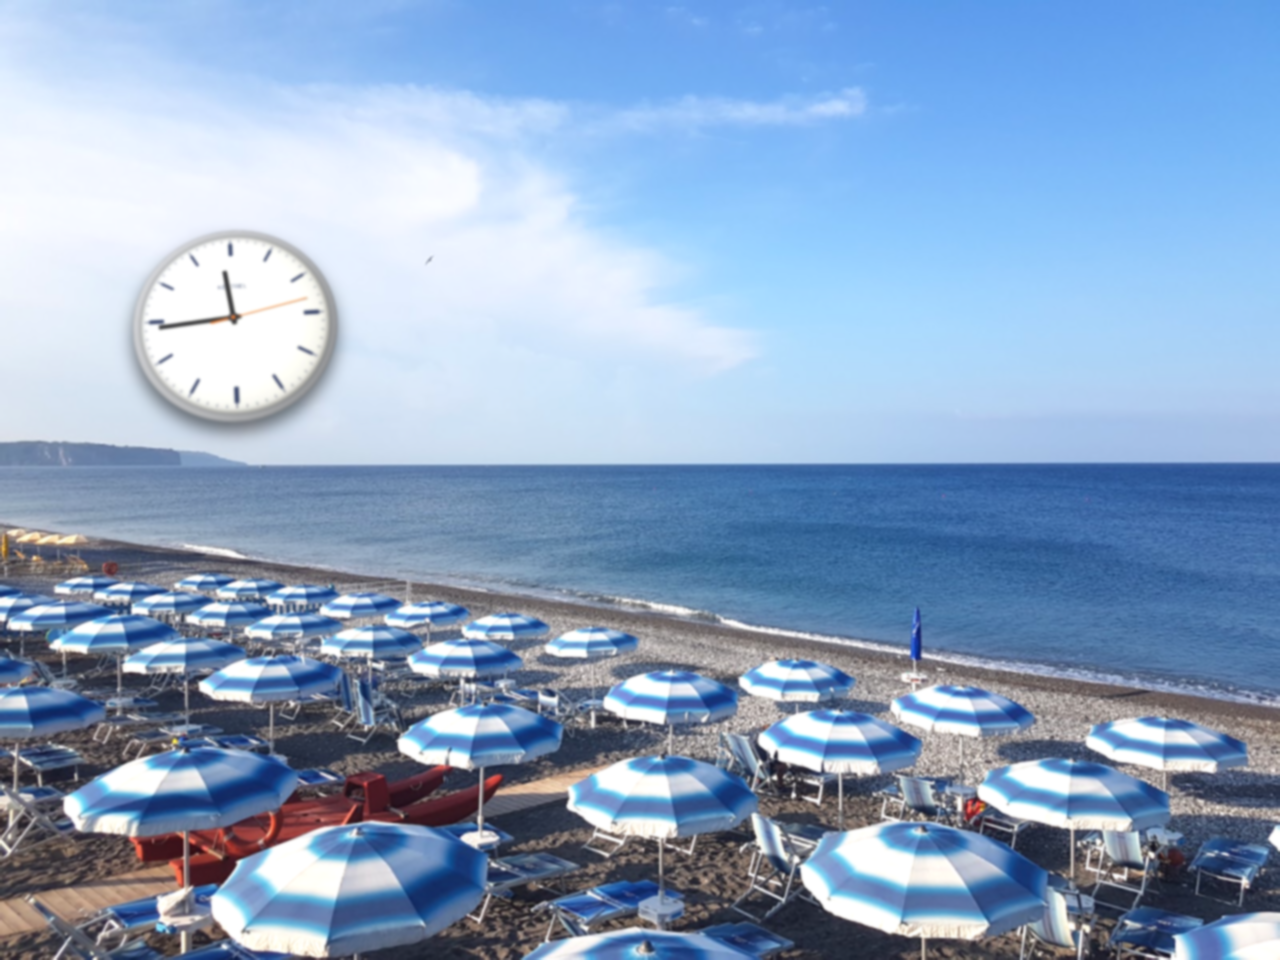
11:44:13
